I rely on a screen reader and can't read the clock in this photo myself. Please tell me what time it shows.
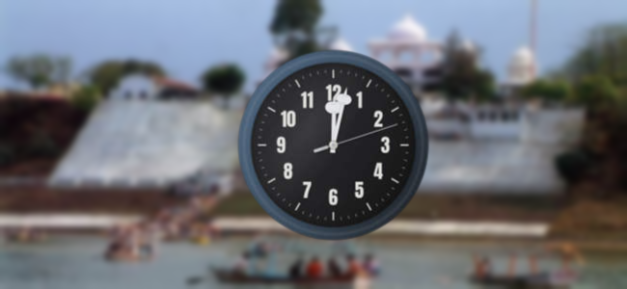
12:02:12
